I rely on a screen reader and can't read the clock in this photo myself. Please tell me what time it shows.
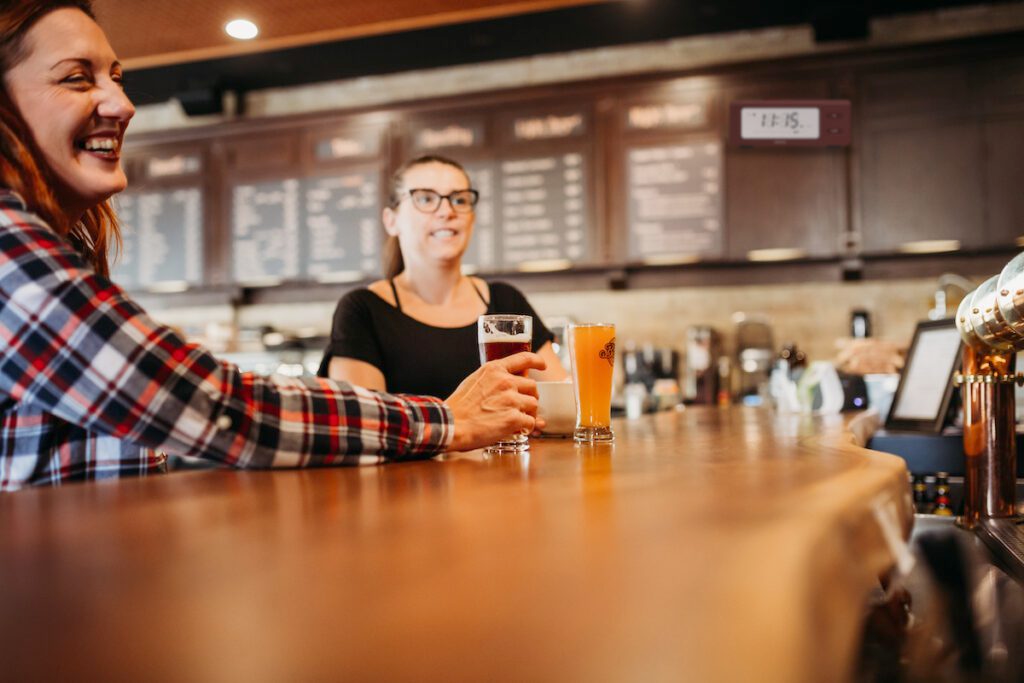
11:15
